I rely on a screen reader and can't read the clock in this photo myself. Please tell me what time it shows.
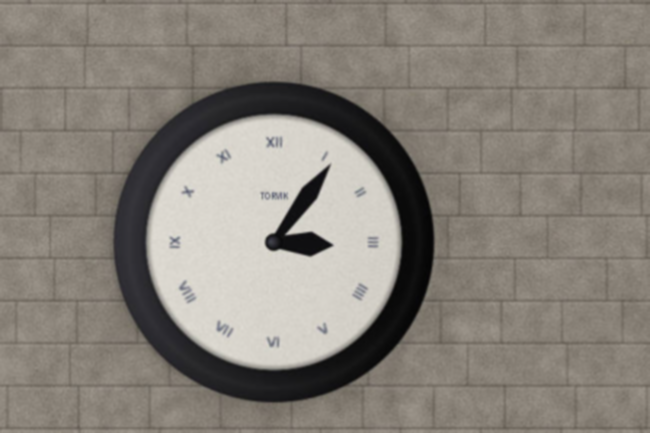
3:06
